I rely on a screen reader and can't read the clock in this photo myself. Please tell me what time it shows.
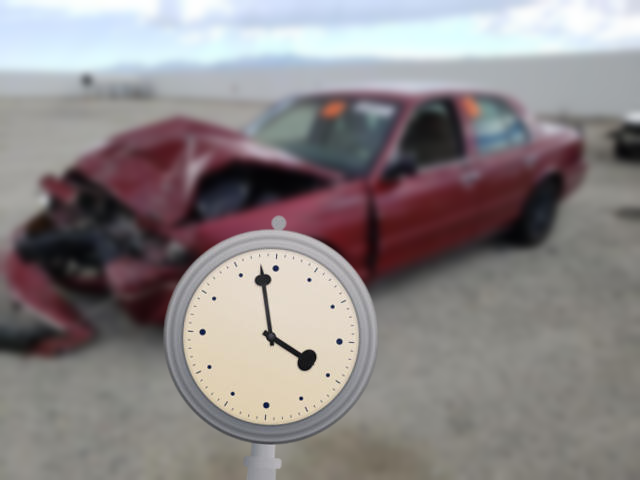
3:58
